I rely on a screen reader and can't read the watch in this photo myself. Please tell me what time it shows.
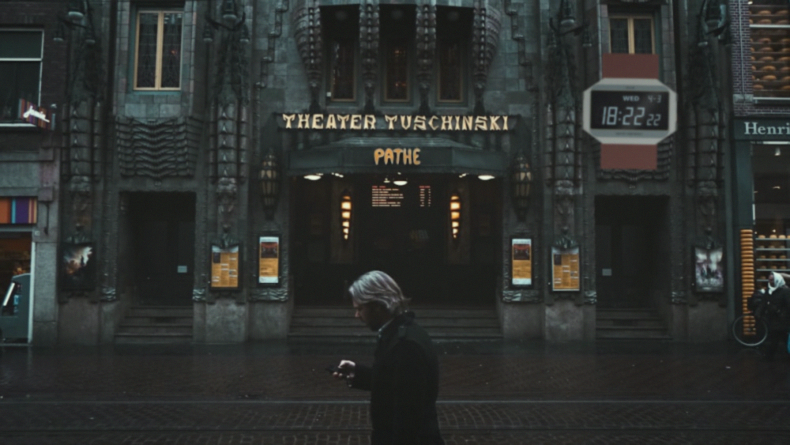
18:22:22
